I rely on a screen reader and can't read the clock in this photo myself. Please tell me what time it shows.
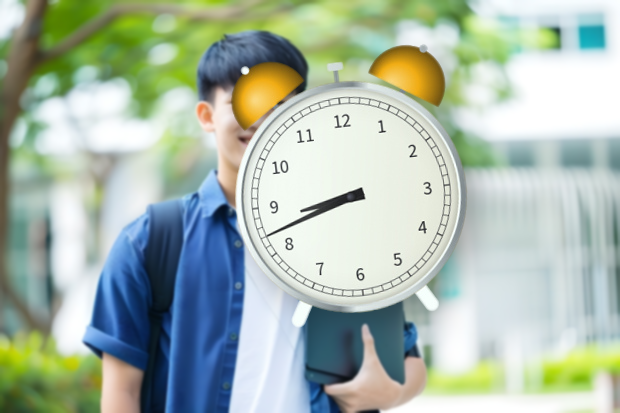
8:42
